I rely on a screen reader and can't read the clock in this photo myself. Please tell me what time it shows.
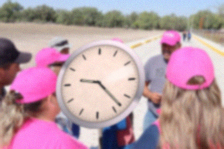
9:23
